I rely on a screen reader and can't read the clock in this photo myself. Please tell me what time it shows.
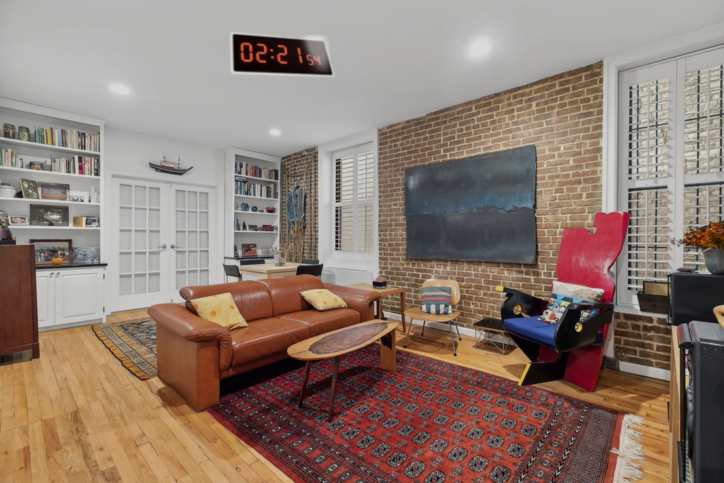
2:21:54
